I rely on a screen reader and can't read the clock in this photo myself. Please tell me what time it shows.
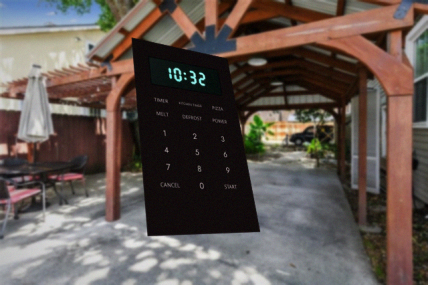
10:32
